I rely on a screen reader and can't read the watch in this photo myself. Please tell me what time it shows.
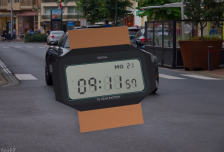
9:11:57
